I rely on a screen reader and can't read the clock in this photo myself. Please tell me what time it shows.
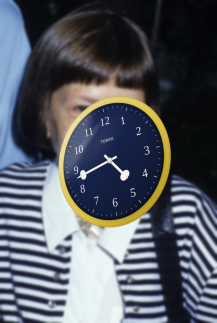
4:43
